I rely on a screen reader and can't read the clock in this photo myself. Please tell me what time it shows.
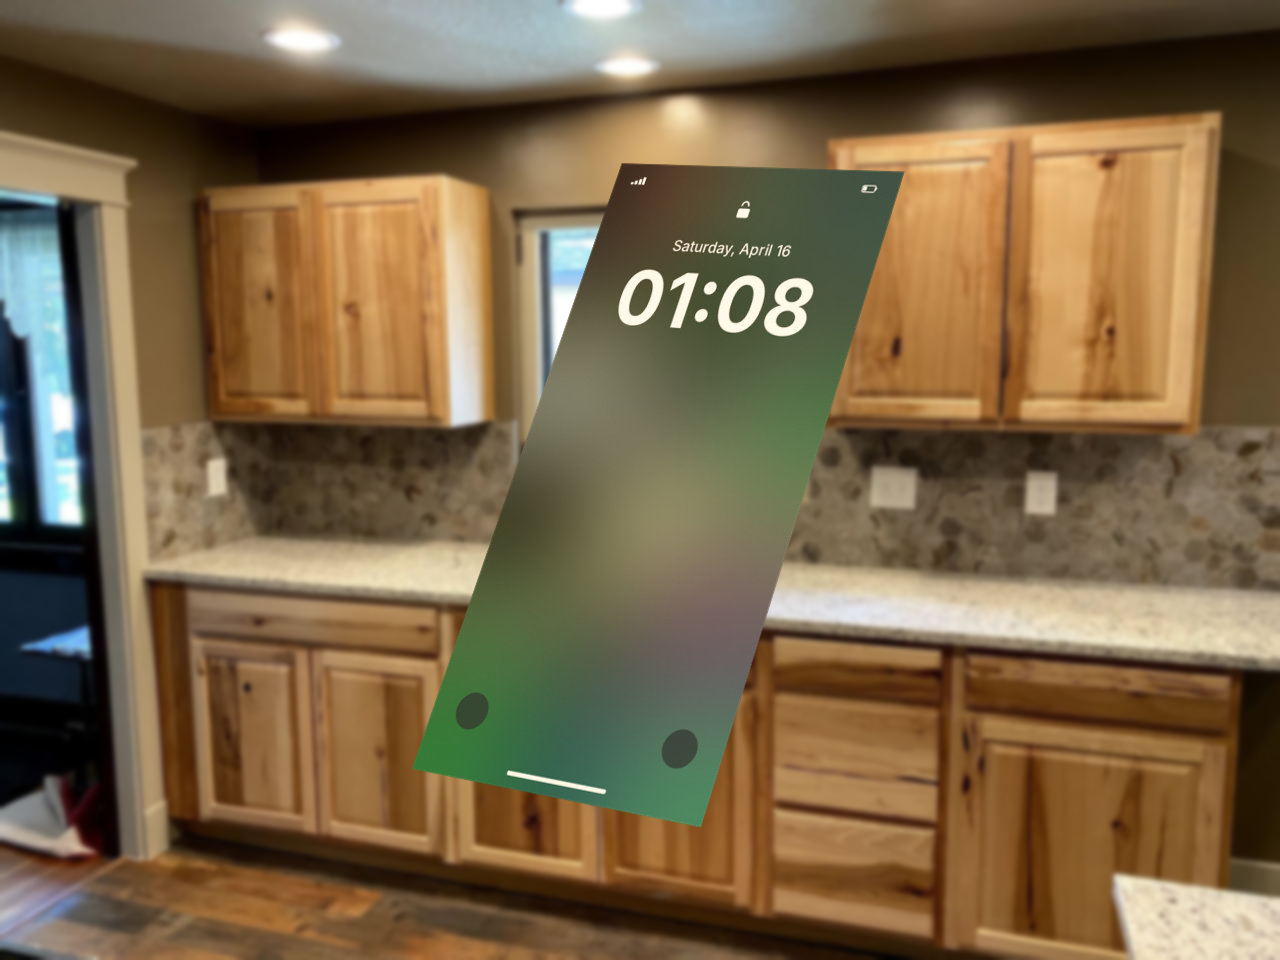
1:08
